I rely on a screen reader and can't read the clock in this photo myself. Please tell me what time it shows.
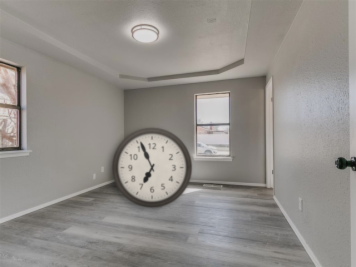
6:56
